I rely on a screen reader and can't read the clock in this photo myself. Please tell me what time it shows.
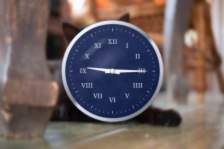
9:15
